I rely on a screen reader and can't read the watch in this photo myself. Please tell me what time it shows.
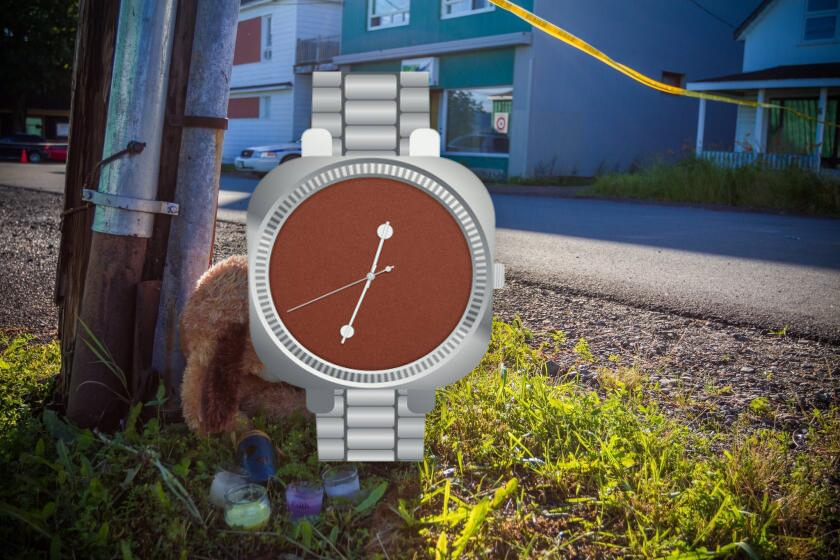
12:33:41
